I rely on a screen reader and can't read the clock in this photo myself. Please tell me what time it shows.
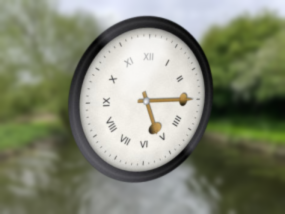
5:15
